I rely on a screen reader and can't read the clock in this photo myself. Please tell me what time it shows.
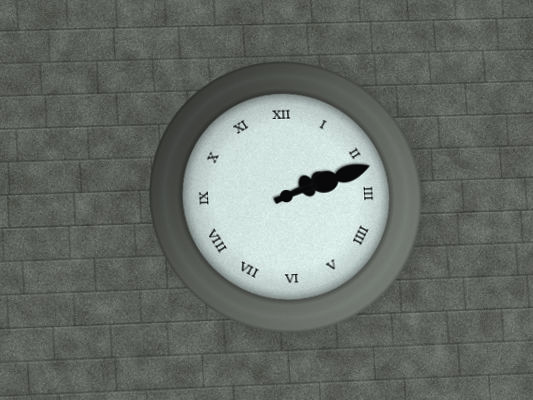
2:12
